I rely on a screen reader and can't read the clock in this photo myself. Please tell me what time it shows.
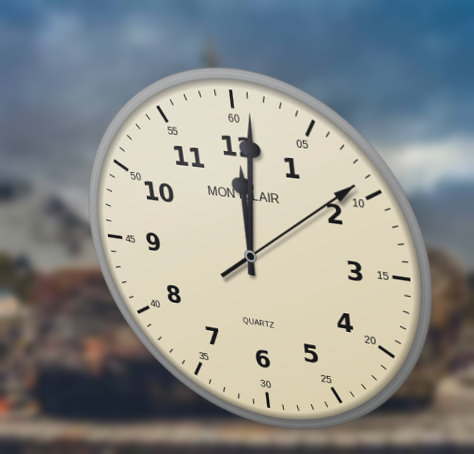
12:01:09
